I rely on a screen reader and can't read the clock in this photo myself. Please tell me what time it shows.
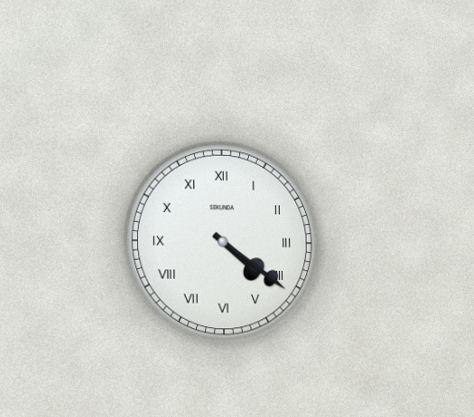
4:21
